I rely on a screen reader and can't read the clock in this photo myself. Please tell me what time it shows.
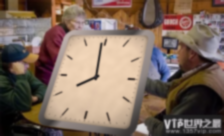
7:59
